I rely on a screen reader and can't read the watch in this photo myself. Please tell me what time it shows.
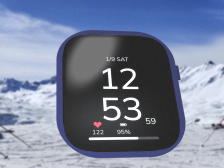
12:53:59
